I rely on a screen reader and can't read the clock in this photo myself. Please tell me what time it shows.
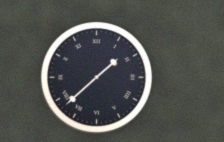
1:38
